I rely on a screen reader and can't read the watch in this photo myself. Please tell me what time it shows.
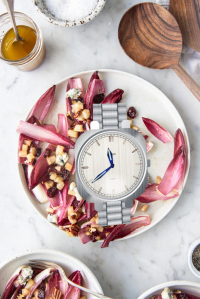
11:39
